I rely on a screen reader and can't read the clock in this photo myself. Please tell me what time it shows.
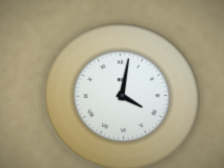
4:02
